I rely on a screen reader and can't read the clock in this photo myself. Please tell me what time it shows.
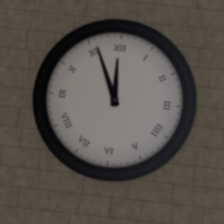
11:56
